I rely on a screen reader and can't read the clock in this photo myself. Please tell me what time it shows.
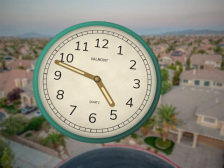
4:48
